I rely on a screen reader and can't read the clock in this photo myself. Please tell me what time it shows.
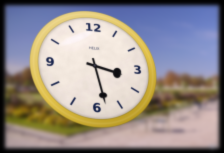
3:28
